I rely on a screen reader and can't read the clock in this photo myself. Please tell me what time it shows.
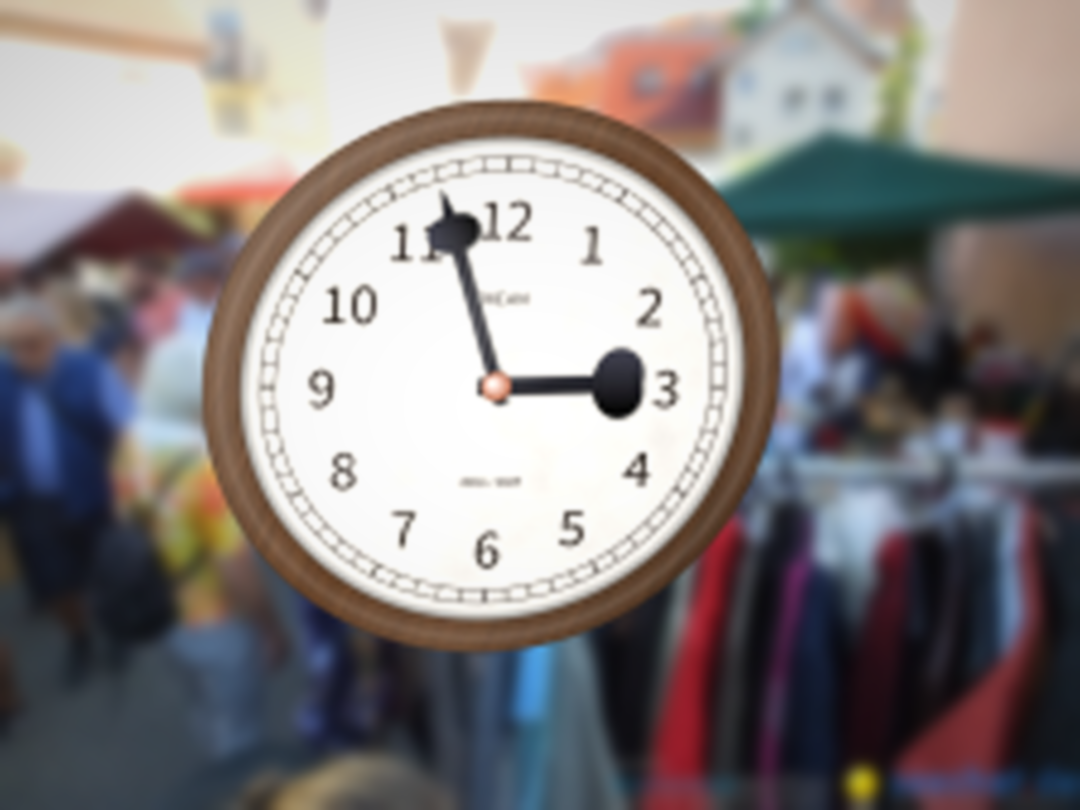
2:57
